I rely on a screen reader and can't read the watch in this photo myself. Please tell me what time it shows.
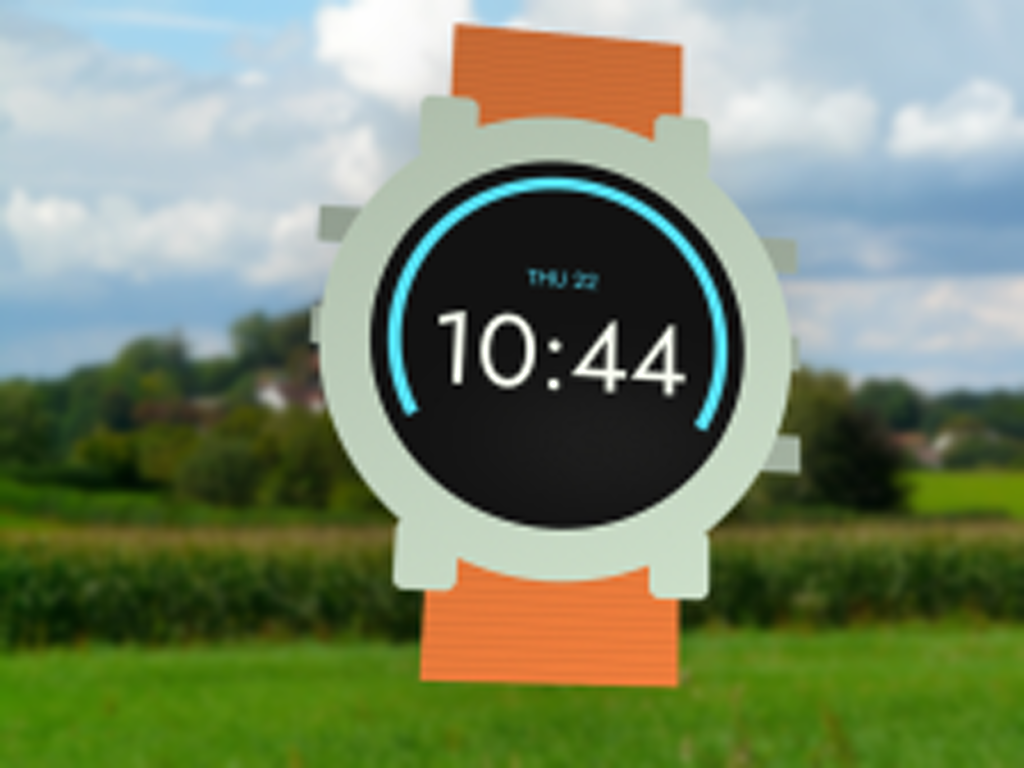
10:44
